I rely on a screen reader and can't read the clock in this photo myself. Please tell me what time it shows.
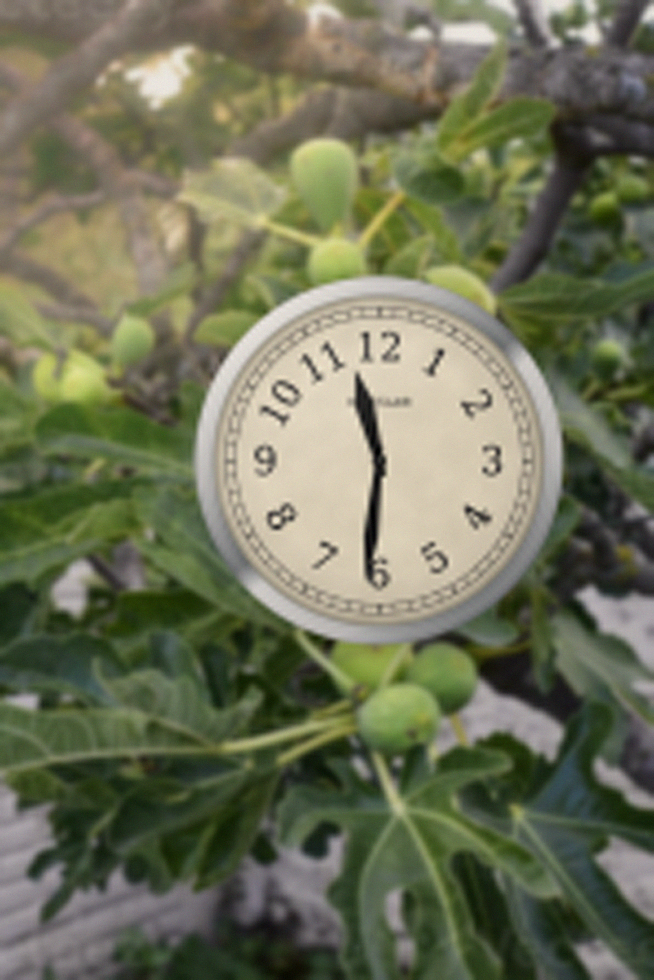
11:31
